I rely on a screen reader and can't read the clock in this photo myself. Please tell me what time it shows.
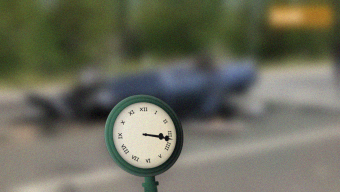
3:17
